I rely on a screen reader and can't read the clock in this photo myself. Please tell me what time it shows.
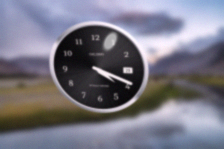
4:19
